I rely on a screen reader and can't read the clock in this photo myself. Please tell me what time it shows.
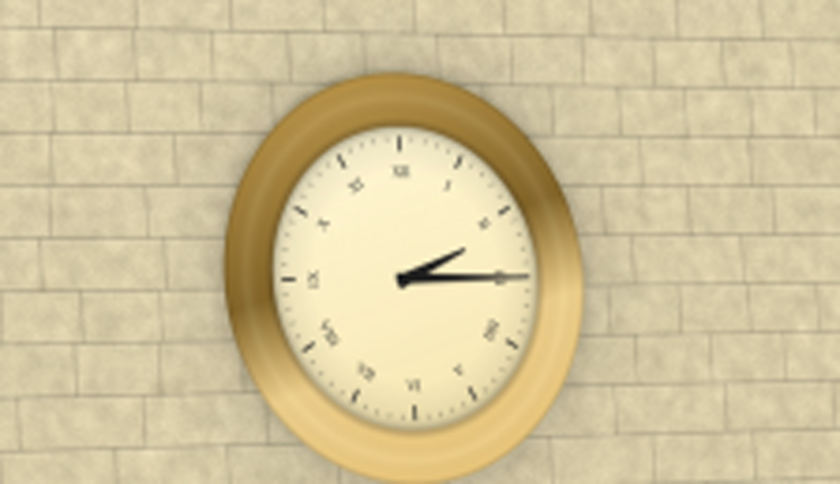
2:15
